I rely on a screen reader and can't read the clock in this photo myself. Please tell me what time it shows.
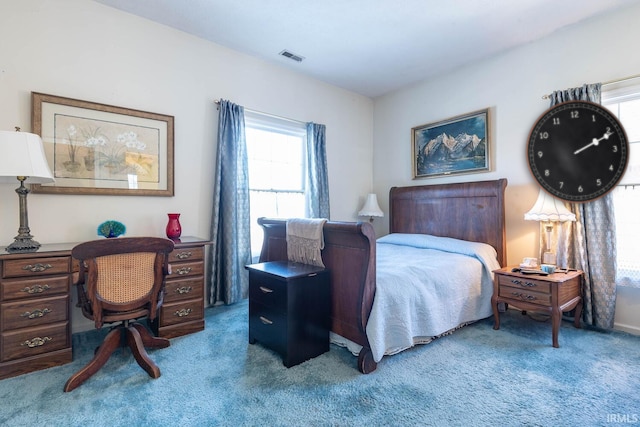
2:11
